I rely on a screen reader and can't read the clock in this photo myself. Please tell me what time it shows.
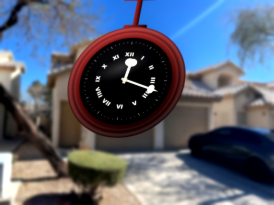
12:18
